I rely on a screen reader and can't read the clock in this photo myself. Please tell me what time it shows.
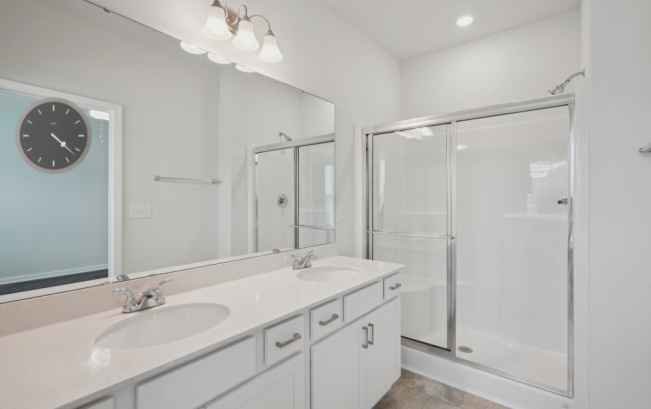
4:22
